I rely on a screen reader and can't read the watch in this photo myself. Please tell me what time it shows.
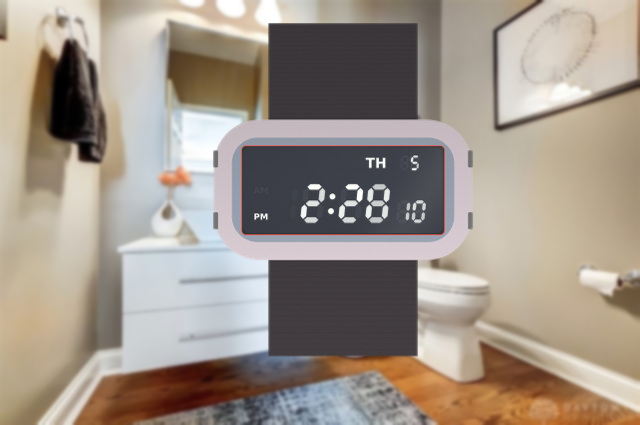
2:28:10
